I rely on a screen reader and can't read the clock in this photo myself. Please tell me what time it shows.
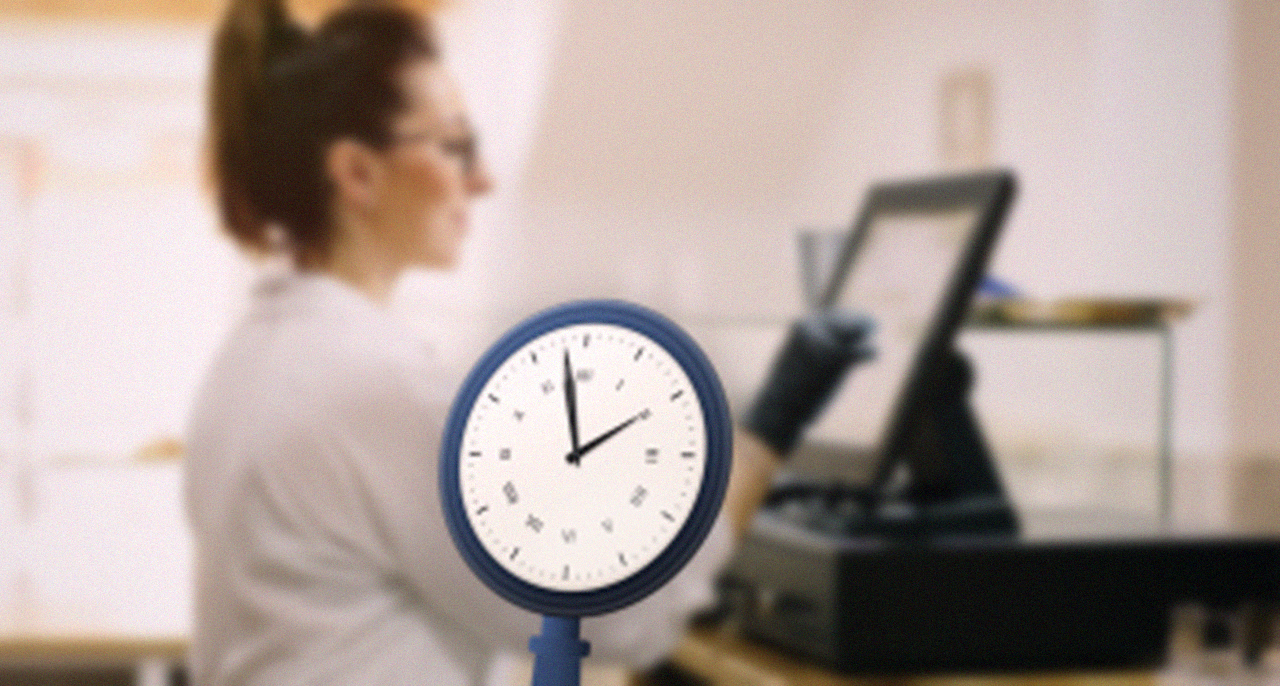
1:58
